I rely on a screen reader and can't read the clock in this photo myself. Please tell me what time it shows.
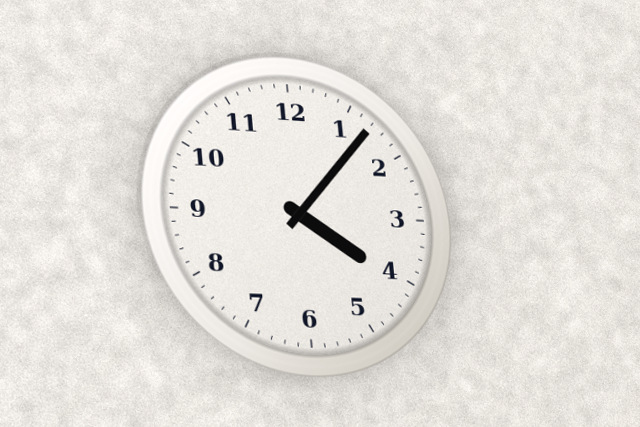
4:07
